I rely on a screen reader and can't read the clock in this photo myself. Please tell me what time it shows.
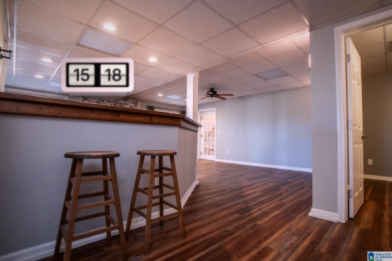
15:18
